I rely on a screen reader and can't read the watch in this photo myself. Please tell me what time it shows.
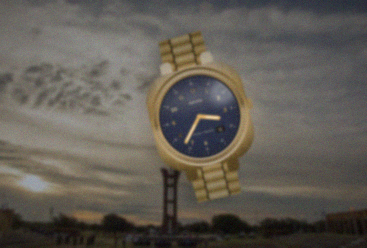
3:37
